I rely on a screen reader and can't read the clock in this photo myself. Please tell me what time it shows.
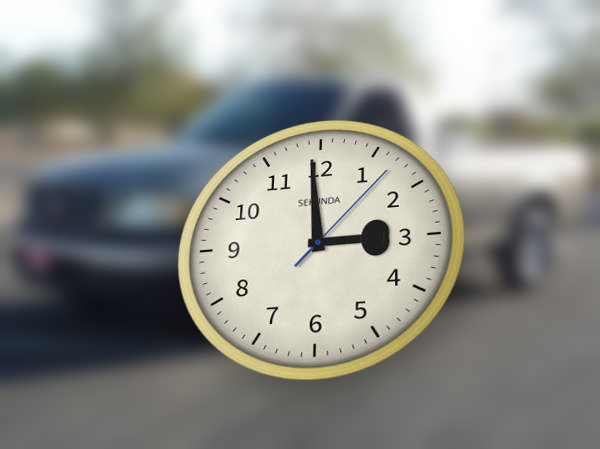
2:59:07
